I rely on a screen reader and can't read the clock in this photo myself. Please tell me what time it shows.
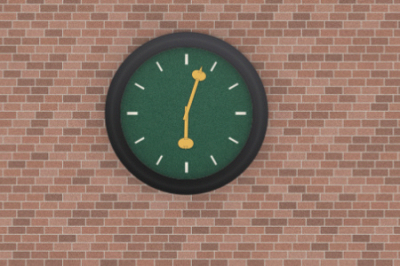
6:03
